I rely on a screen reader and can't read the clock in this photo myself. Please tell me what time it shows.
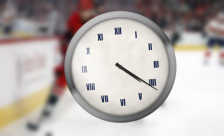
4:21
